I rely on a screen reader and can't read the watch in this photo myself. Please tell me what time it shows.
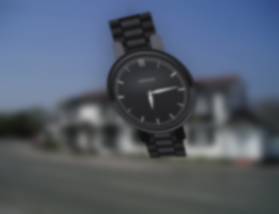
6:14
